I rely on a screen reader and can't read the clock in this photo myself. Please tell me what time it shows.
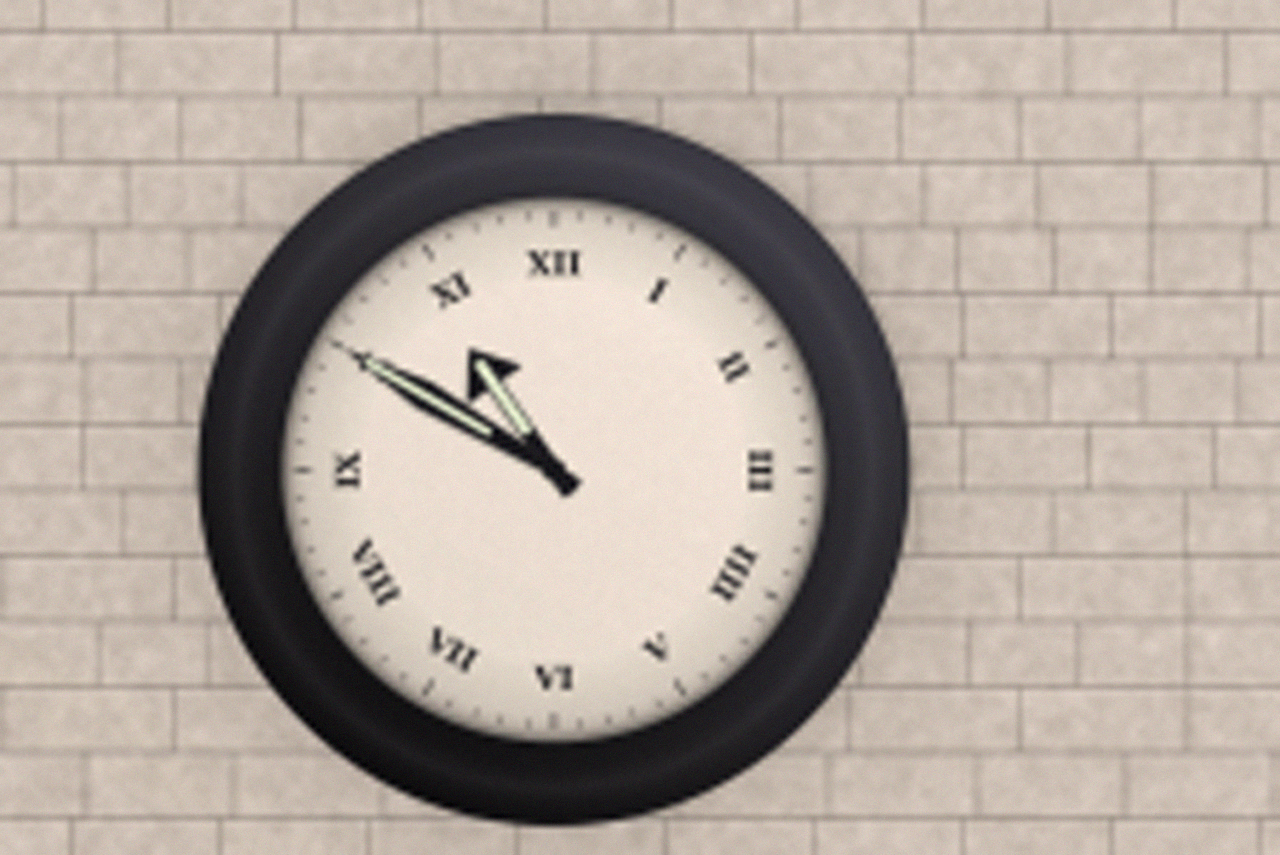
10:50
